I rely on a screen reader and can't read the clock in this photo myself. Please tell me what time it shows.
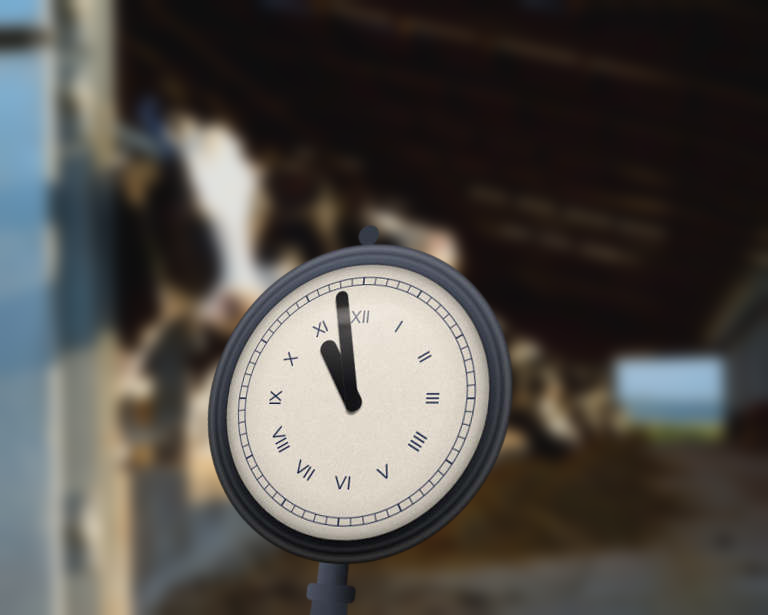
10:58
